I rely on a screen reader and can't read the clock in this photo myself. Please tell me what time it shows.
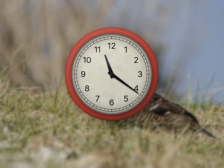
11:21
